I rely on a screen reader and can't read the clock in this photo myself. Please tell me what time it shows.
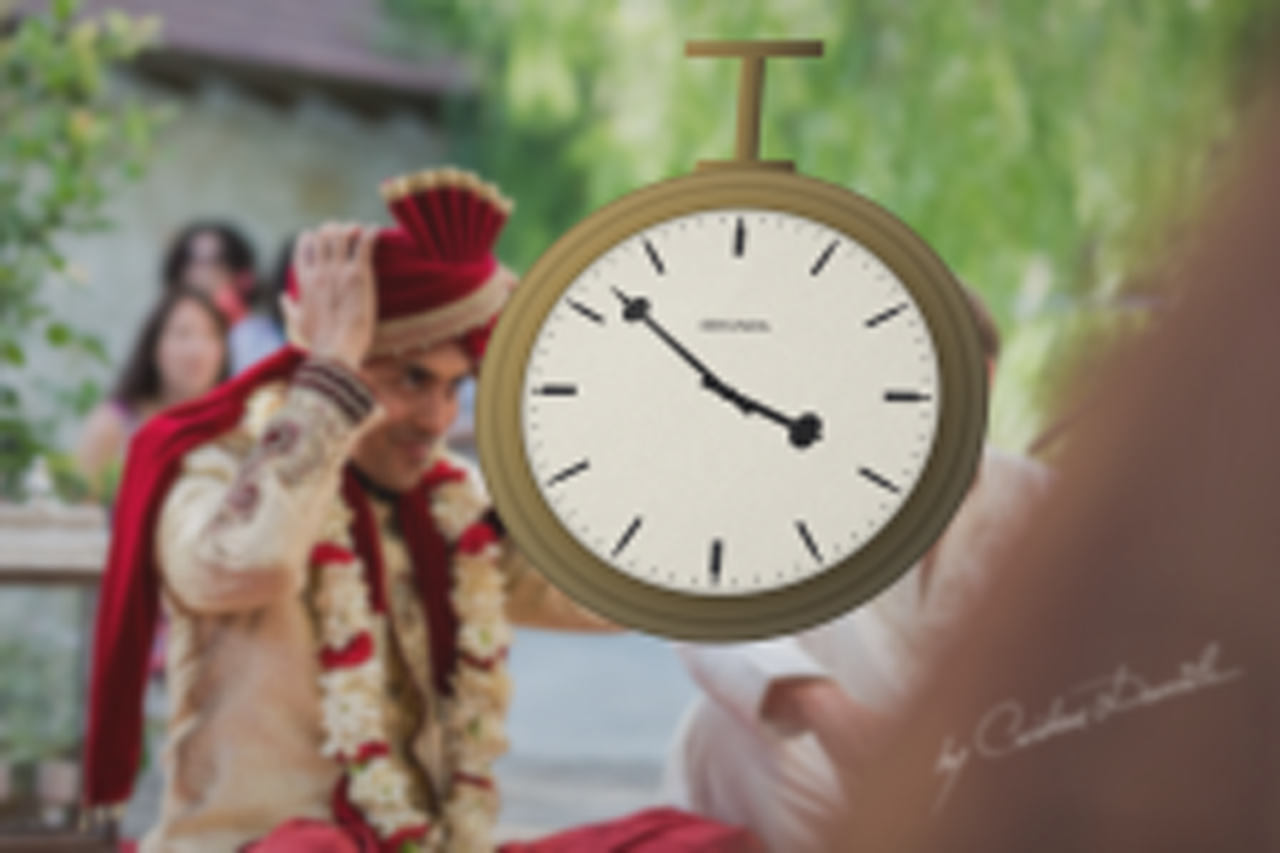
3:52
